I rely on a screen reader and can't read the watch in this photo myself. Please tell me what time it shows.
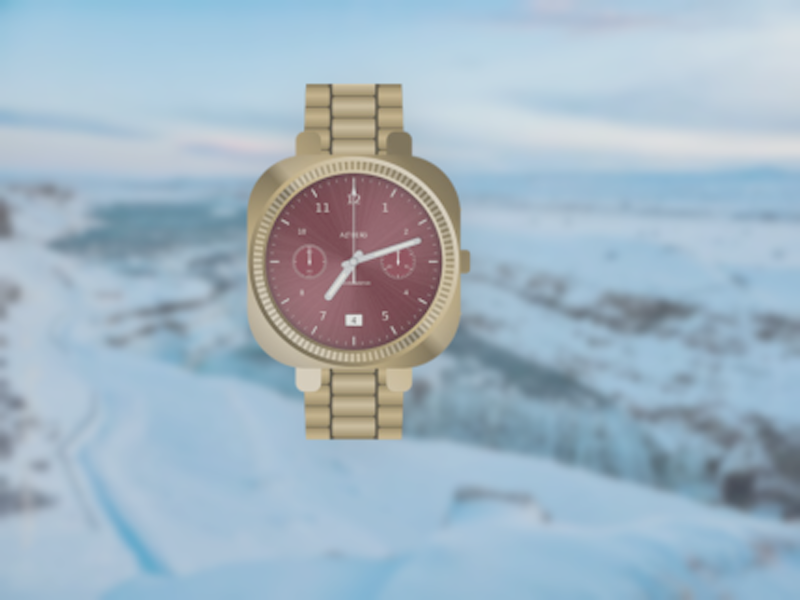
7:12
